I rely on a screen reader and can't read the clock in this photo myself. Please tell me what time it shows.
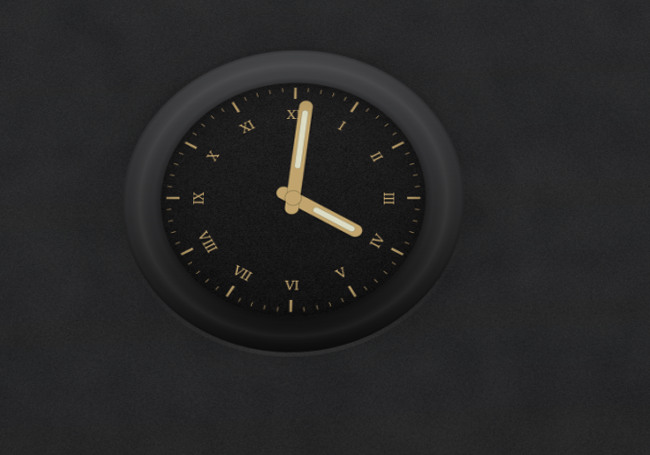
4:01
